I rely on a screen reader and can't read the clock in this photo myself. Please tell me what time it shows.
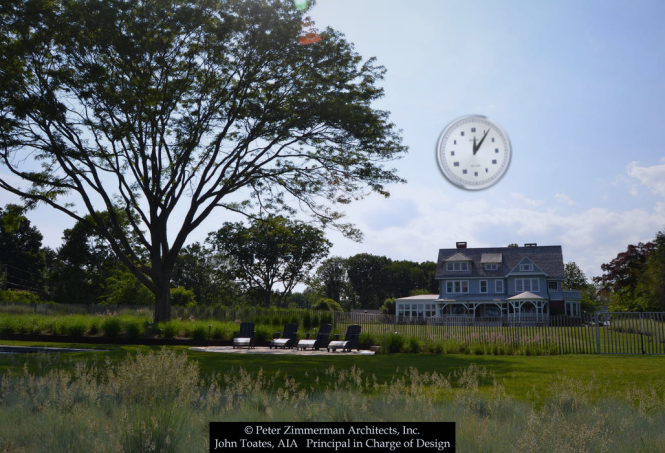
12:06
